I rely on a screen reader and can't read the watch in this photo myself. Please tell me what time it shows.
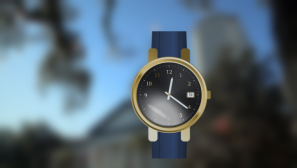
12:21
